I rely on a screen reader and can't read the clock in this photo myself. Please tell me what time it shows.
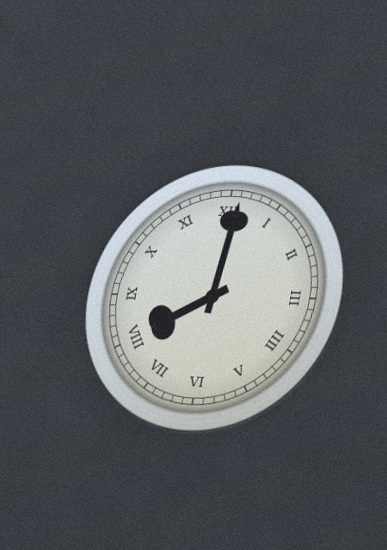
8:01
